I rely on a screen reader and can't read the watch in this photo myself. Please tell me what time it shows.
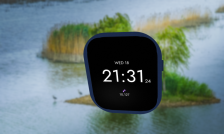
21:31
